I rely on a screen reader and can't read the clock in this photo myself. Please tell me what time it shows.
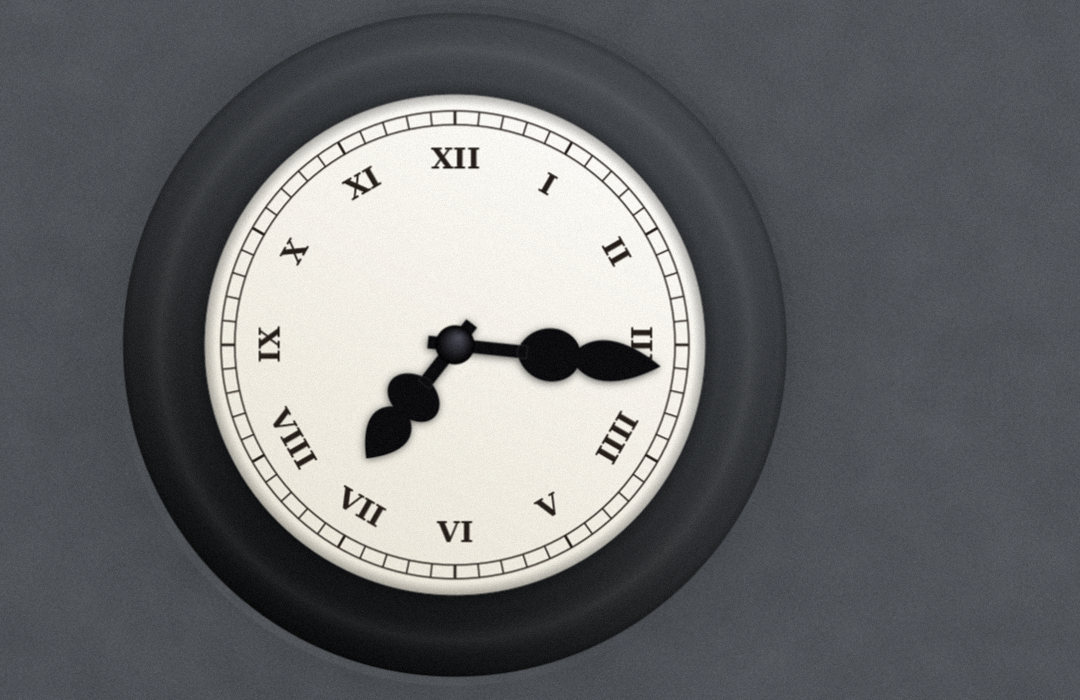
7:16
